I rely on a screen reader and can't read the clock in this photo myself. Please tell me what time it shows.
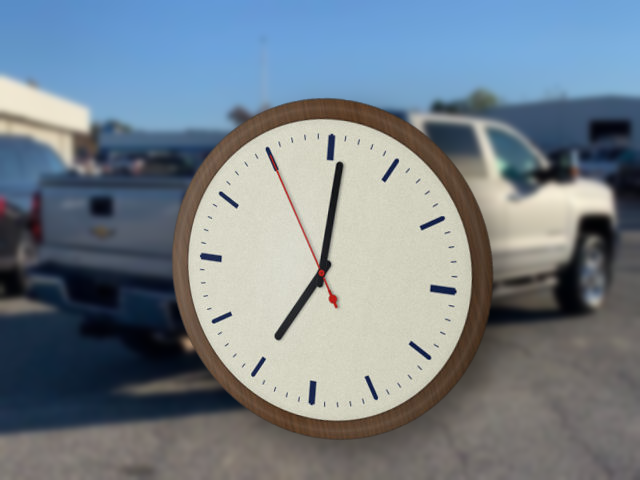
7:00:55
